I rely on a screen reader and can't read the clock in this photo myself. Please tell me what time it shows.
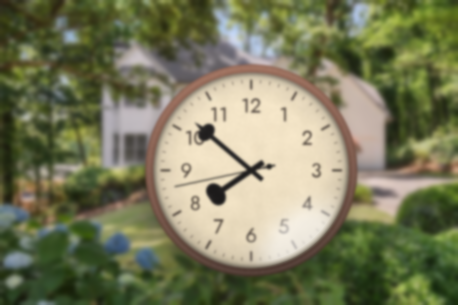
7:51:43
